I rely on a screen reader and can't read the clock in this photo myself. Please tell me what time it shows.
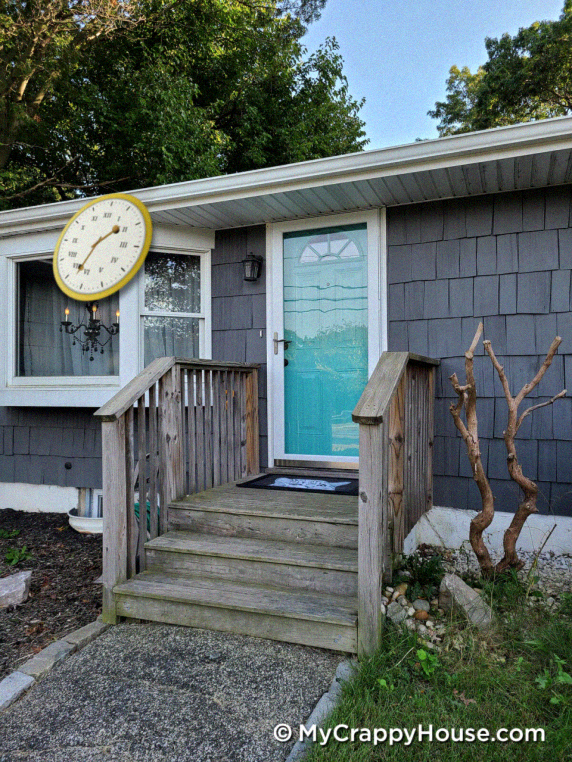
1:33
